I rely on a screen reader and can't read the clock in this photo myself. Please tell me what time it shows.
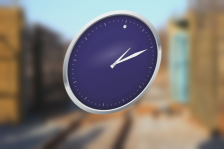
1:10
